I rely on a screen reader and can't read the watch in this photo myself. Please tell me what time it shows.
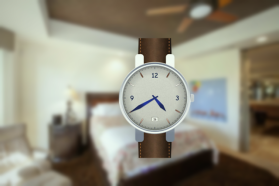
4:40
